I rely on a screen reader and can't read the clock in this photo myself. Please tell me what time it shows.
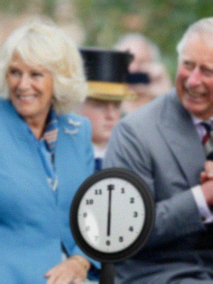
6:00
